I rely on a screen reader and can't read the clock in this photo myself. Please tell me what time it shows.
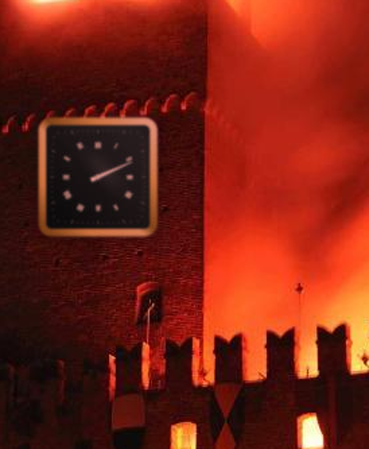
2:11
